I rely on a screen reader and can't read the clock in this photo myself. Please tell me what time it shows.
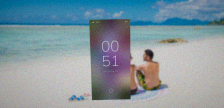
0:51
